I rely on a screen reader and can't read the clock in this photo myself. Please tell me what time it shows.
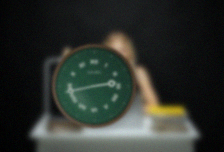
2:43
